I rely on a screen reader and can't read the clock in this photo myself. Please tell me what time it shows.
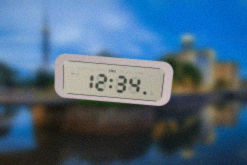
12:34
